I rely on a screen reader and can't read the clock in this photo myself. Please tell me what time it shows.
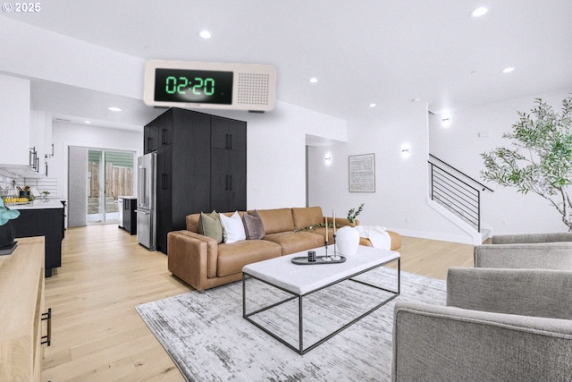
2:20
